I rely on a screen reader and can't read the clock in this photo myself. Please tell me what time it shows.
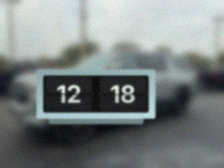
12:18
